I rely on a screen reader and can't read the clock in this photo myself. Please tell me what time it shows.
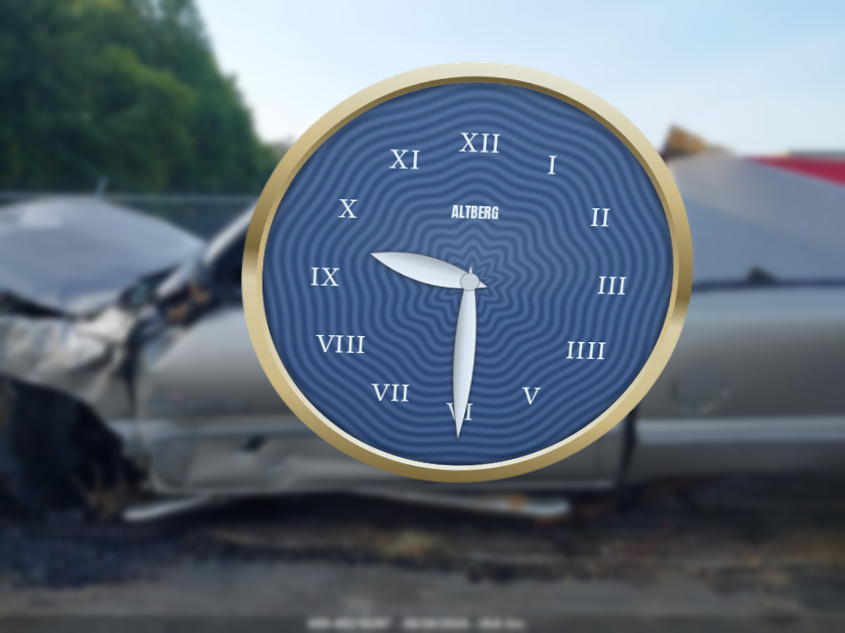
9:30
